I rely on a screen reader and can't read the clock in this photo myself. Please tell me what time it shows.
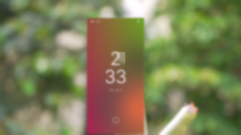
2:33
